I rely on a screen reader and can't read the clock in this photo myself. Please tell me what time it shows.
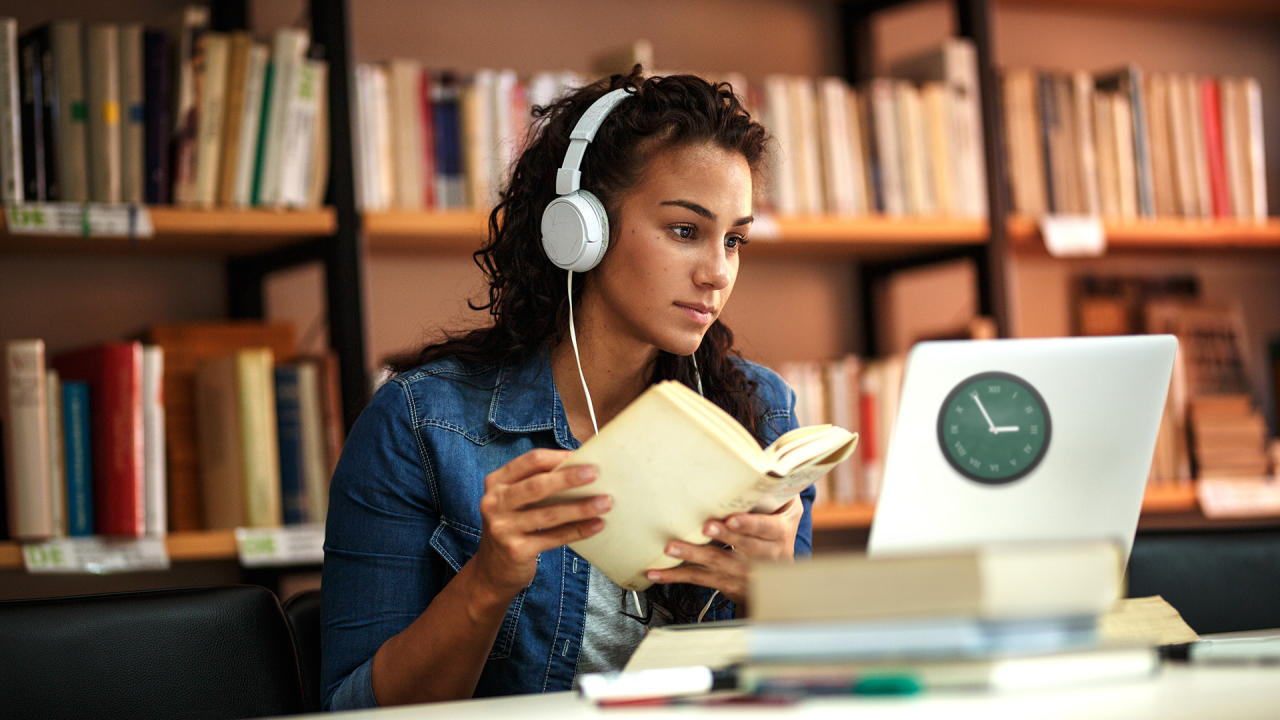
2:55
